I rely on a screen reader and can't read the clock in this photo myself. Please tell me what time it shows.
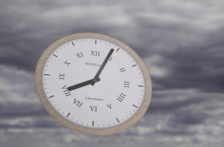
8:04
